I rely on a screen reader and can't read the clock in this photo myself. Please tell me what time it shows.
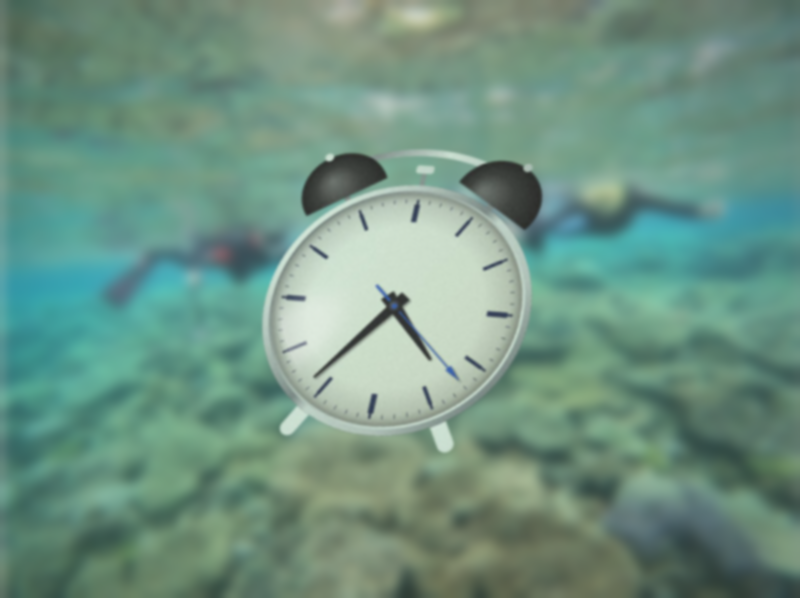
4:36:22
